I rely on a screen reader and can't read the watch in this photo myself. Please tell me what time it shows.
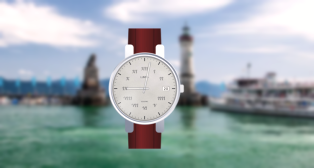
9:02
